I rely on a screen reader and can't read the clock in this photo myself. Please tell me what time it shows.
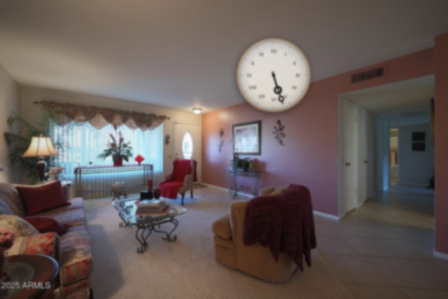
5:27
